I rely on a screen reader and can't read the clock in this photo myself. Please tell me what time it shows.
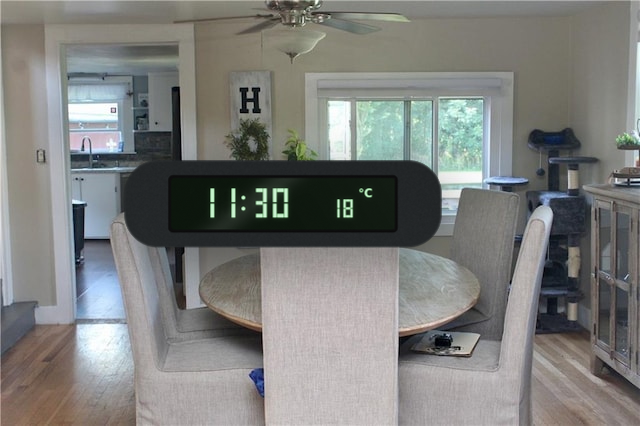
11:30
